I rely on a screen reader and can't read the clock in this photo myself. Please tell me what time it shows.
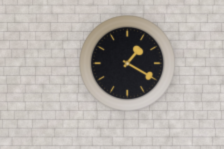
1:20
